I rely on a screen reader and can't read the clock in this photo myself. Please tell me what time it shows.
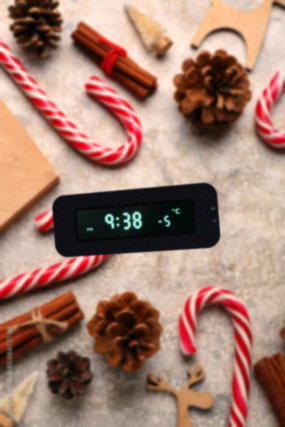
9:38
